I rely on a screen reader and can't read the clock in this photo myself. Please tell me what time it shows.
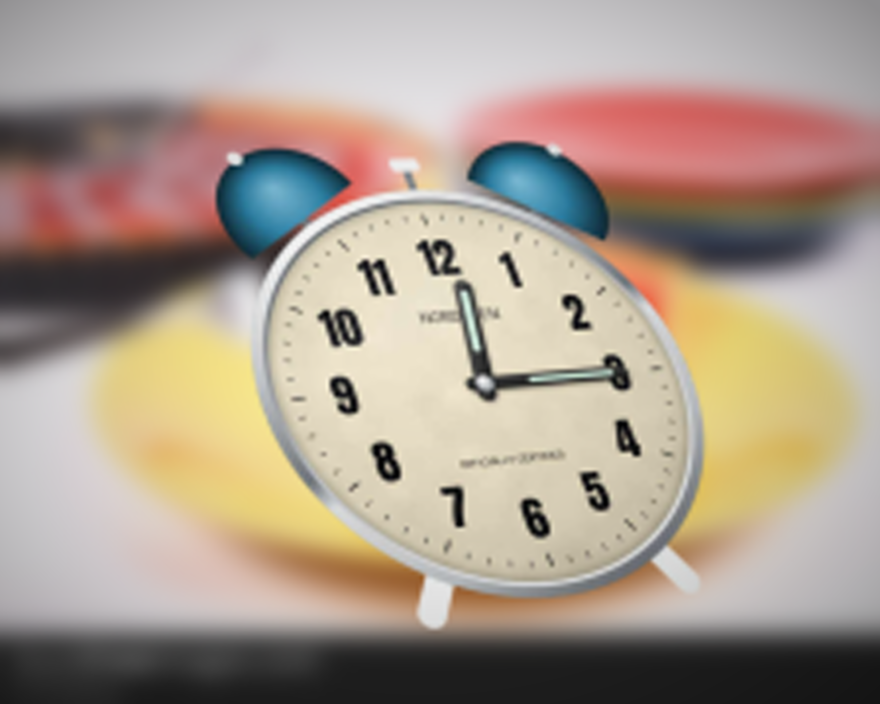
12:15
